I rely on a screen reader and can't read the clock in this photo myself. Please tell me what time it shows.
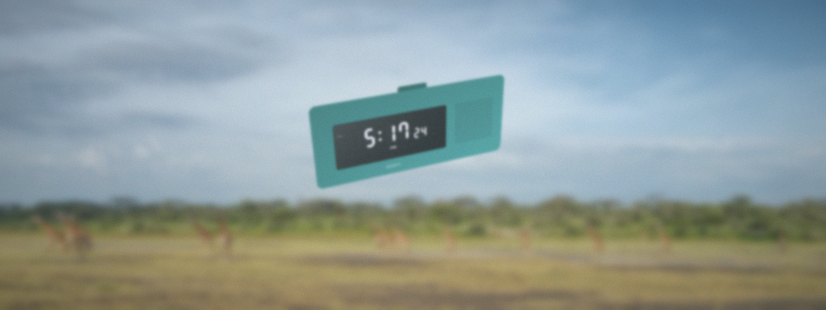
5:17
